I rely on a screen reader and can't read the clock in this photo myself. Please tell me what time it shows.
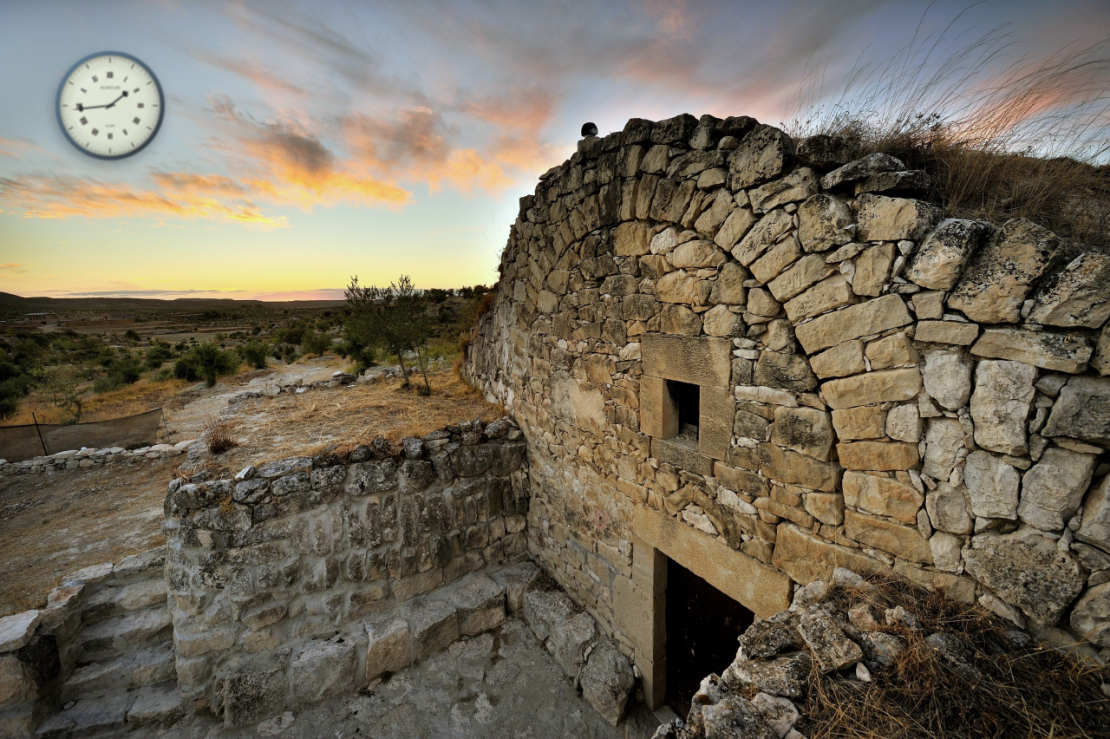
1:44
